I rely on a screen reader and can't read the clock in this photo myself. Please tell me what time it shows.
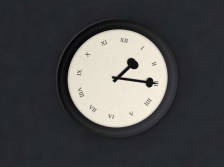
1:15
